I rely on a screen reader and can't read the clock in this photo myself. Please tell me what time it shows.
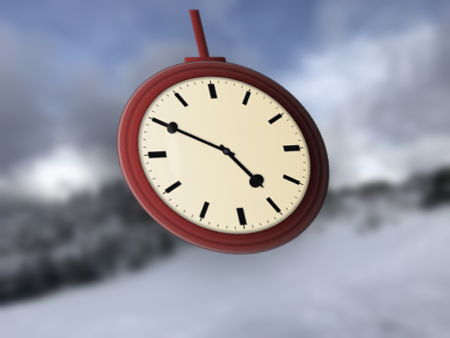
4:50
